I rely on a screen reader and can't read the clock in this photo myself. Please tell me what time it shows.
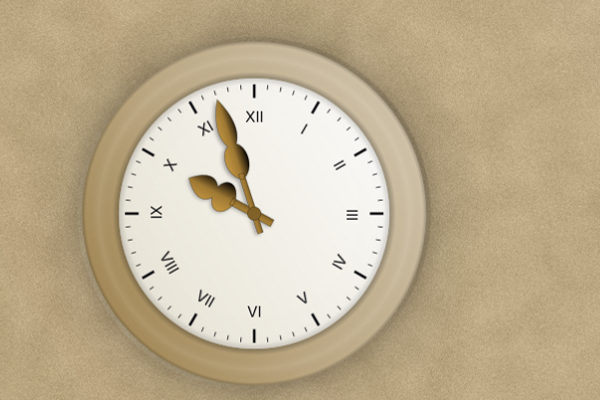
9:57
